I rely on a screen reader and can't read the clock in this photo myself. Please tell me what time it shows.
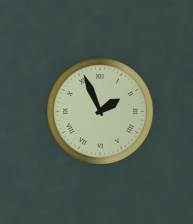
1:56
